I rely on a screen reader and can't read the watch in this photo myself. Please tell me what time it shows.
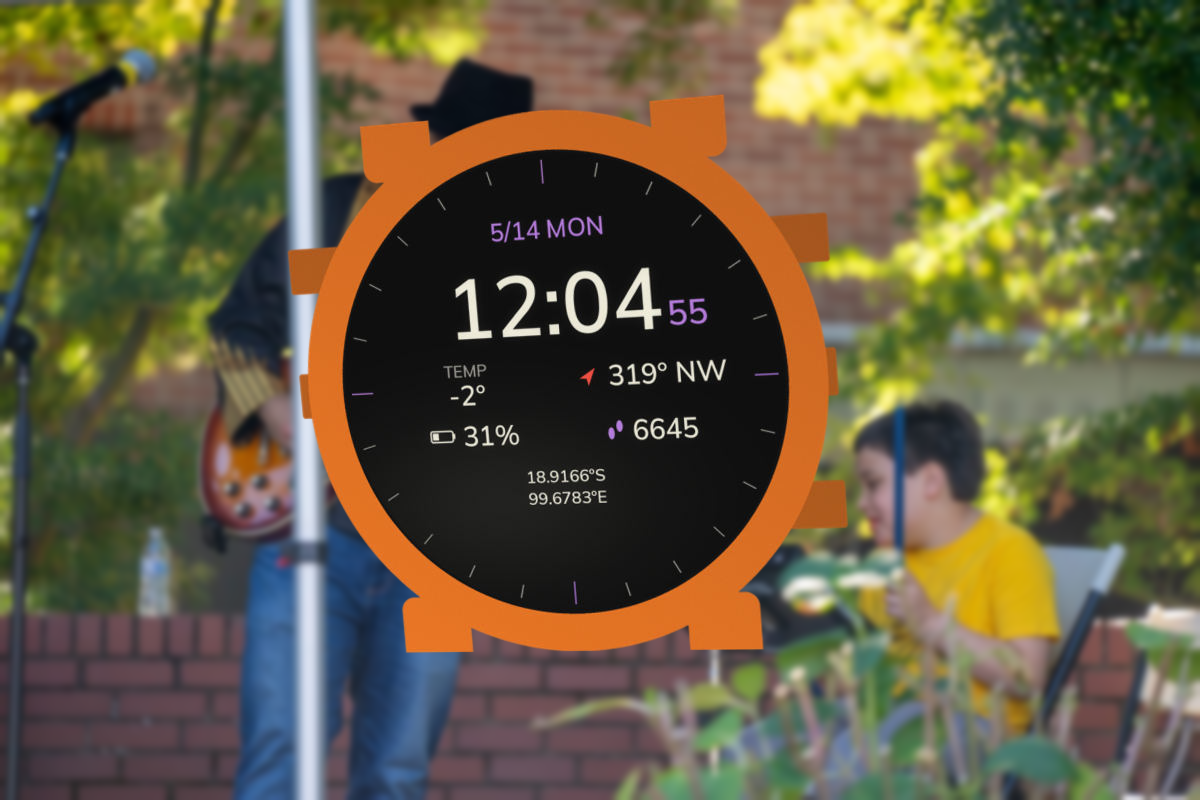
12:04:55
